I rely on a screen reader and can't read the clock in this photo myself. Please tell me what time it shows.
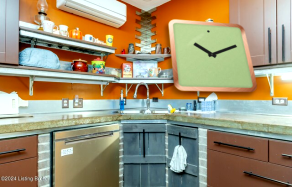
10:11
